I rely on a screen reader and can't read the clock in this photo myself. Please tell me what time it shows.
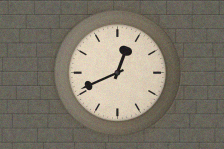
12:41
